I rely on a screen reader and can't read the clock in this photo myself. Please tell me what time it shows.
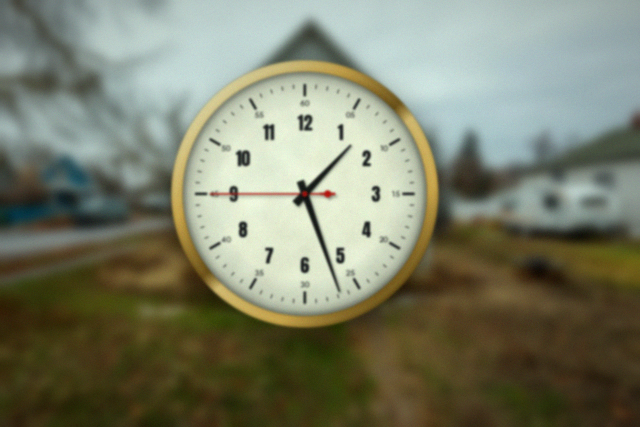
1:26:45
